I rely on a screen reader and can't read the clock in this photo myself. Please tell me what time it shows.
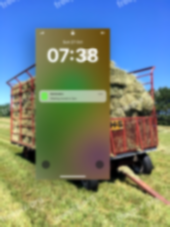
7:38
